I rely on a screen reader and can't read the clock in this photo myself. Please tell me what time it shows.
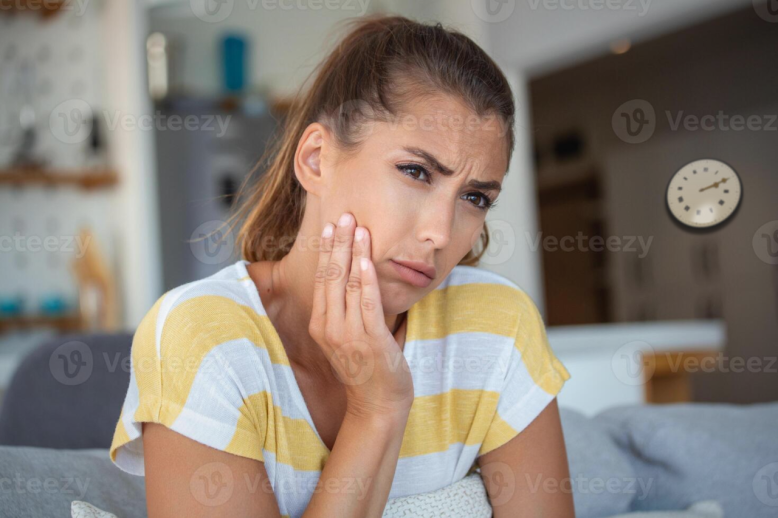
2:10
